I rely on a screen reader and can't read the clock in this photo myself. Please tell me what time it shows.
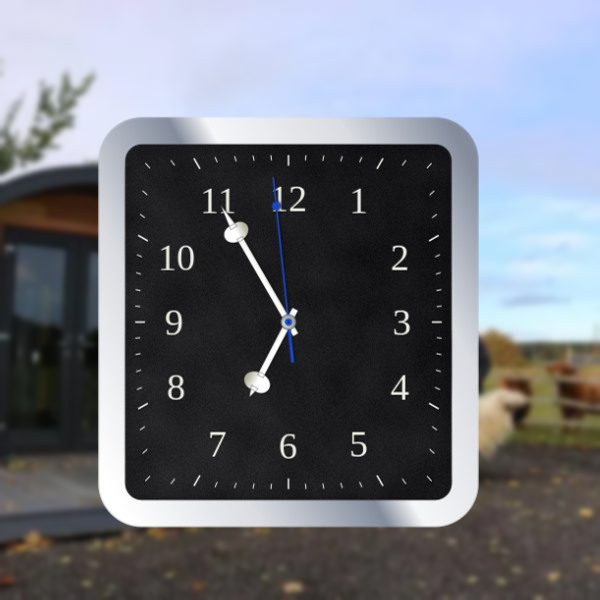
6:54:59
